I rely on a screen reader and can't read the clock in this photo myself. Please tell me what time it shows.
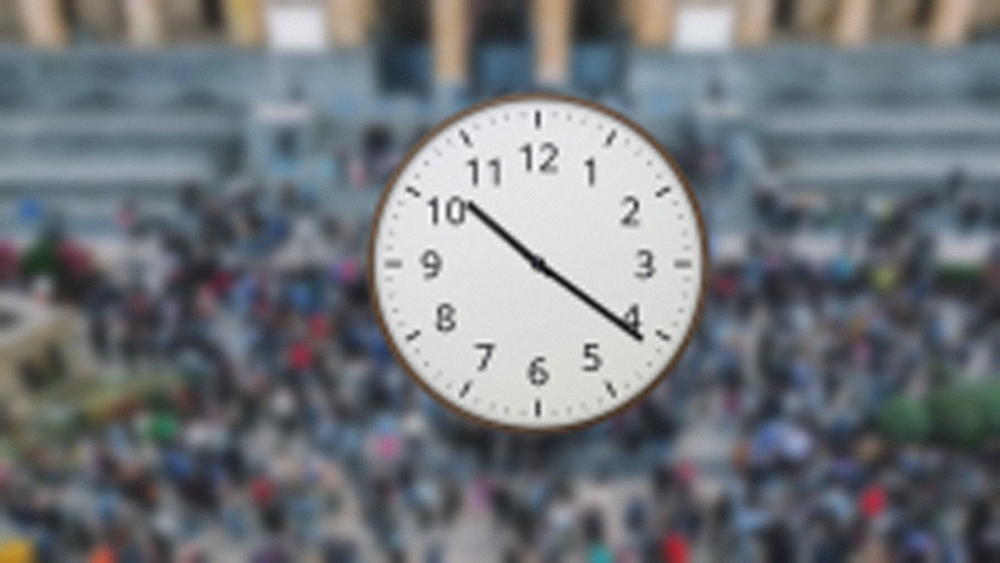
10:21
